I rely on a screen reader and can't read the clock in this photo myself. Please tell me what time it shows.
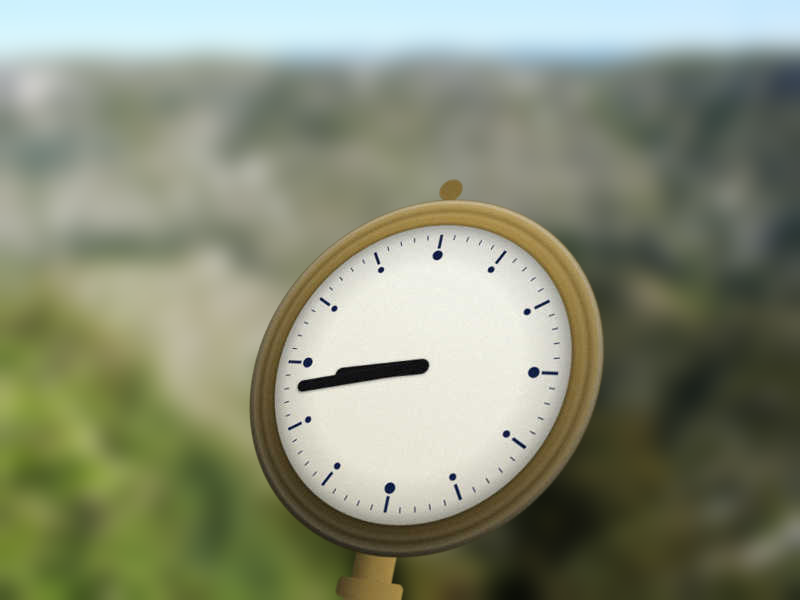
8:43
